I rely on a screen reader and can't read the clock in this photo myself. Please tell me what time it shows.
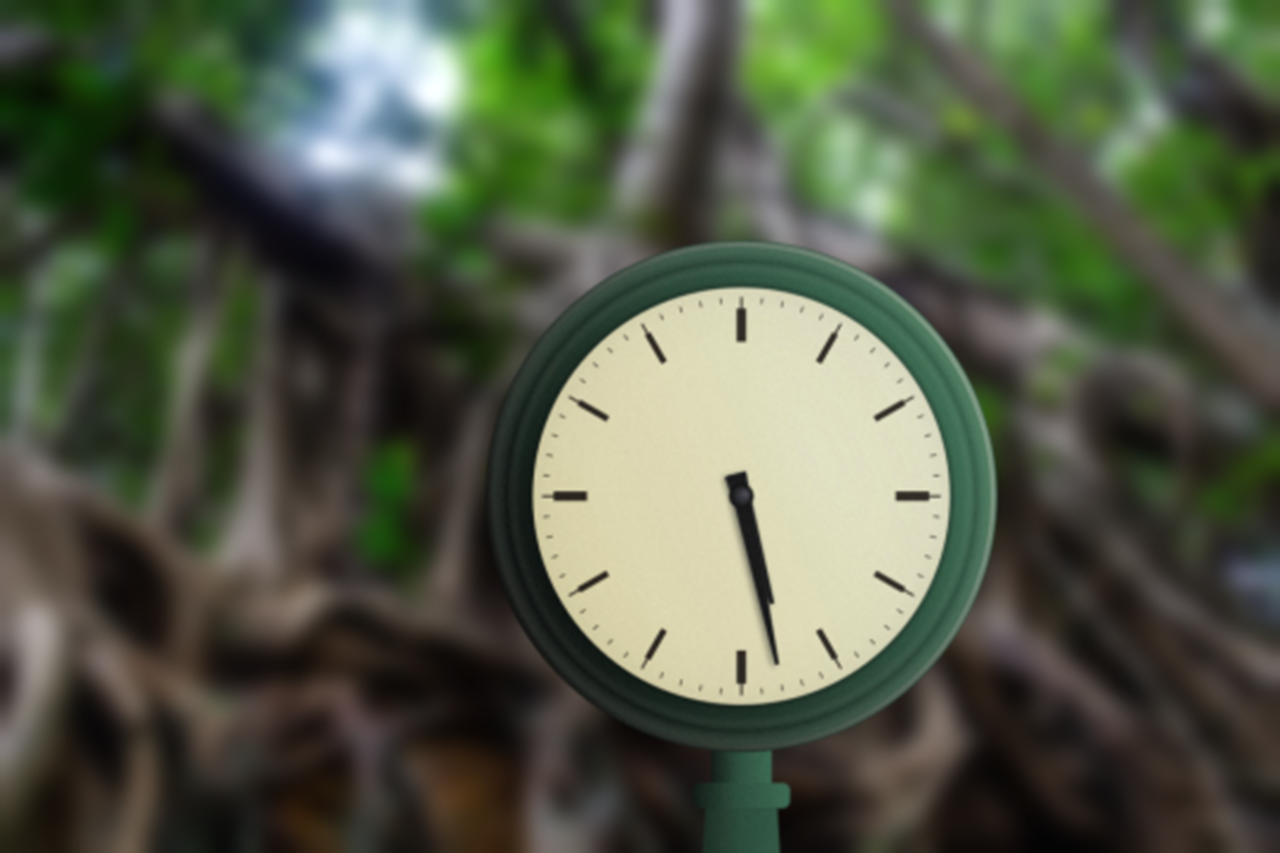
5:28
